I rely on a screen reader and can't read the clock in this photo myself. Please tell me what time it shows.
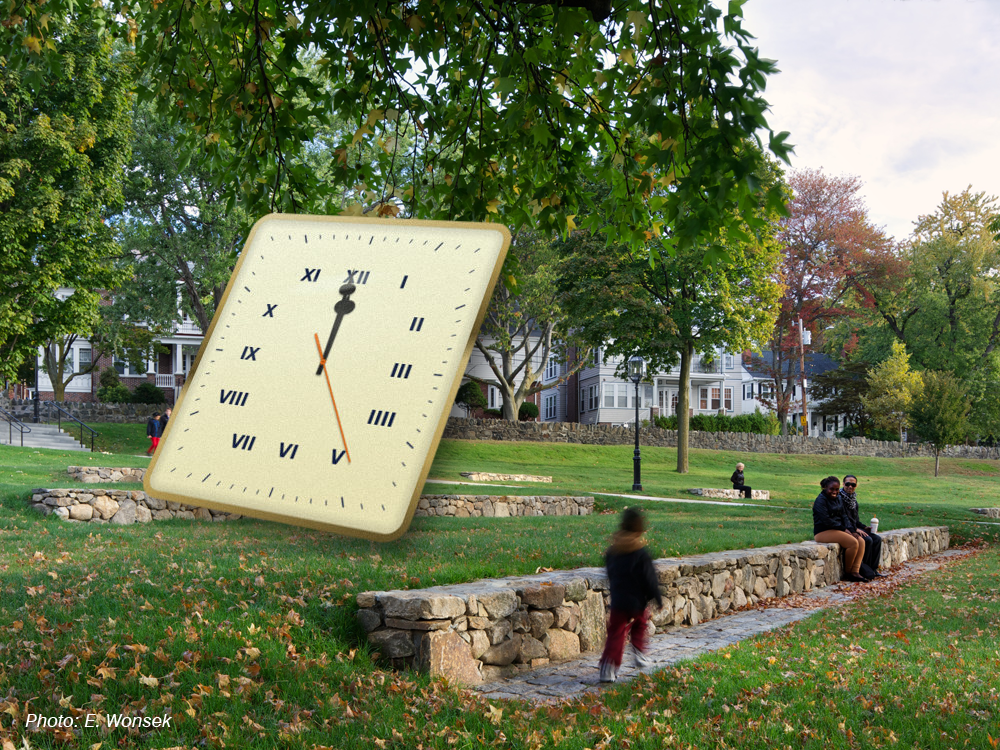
11:59:24
